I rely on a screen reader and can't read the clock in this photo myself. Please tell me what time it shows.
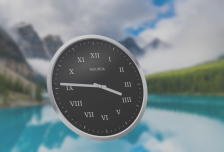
3:46
